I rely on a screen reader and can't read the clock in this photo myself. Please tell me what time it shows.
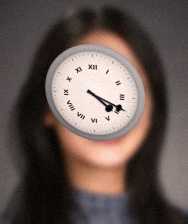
4:19
